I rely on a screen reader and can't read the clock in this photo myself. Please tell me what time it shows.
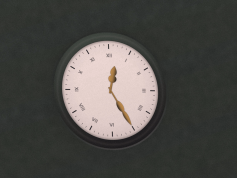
12:25
